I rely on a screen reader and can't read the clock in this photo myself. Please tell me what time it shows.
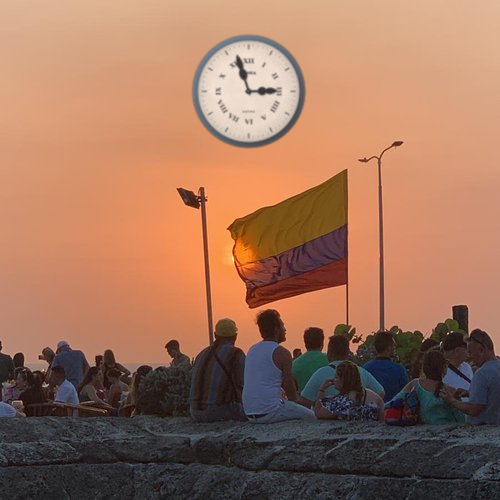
2:57
